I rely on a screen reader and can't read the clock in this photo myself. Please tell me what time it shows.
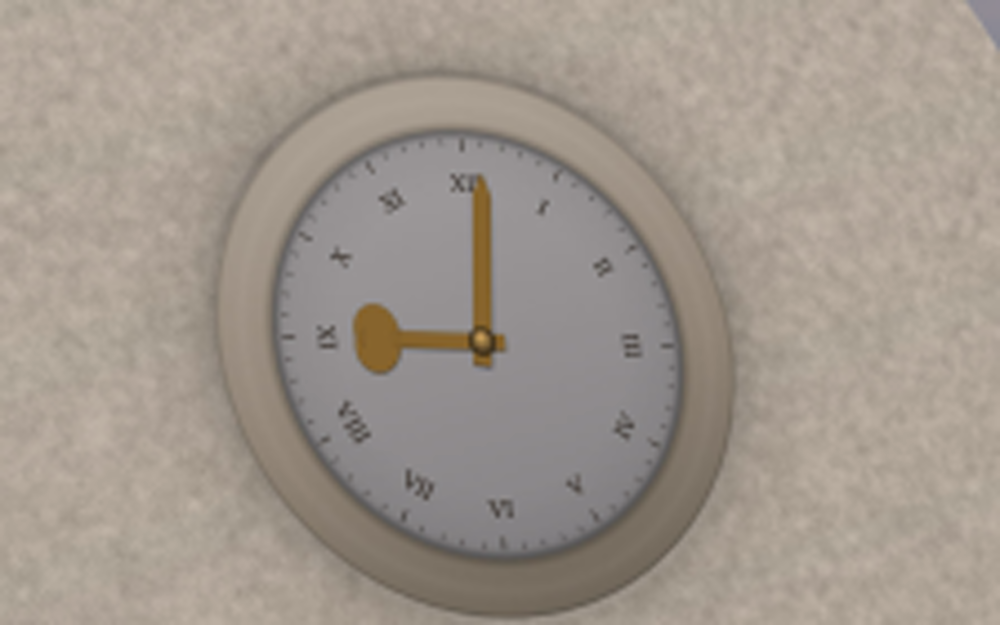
9:01
